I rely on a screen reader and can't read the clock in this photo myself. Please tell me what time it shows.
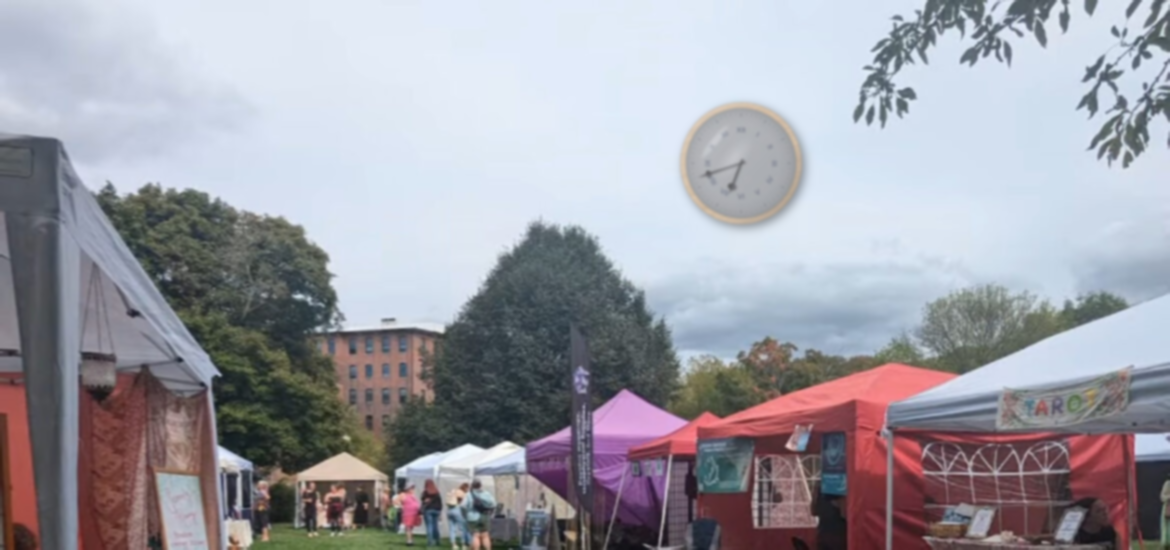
6:42
